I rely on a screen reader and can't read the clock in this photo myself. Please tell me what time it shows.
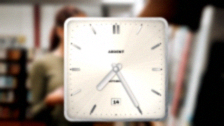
7:25
